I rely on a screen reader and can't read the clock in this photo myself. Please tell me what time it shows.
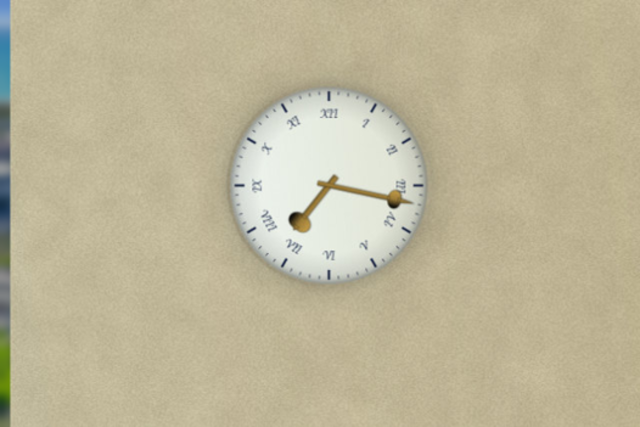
7:17
